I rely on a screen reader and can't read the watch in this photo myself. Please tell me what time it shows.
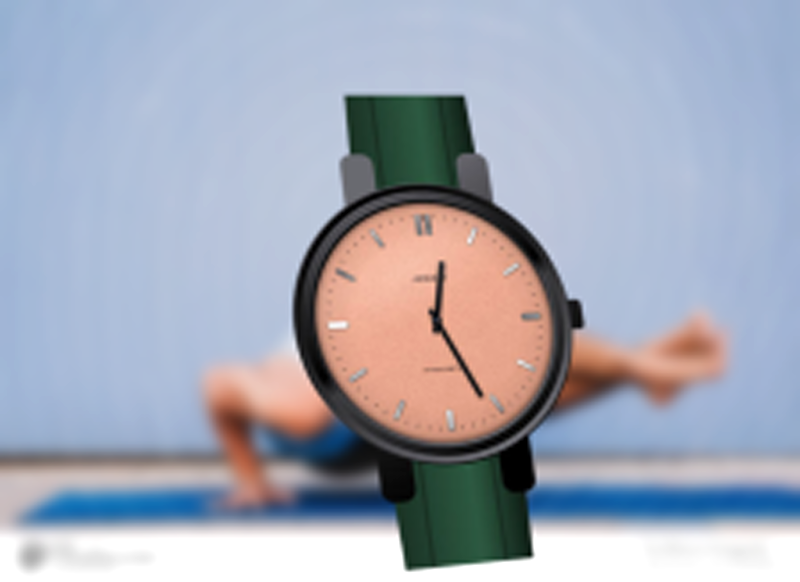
12:26
